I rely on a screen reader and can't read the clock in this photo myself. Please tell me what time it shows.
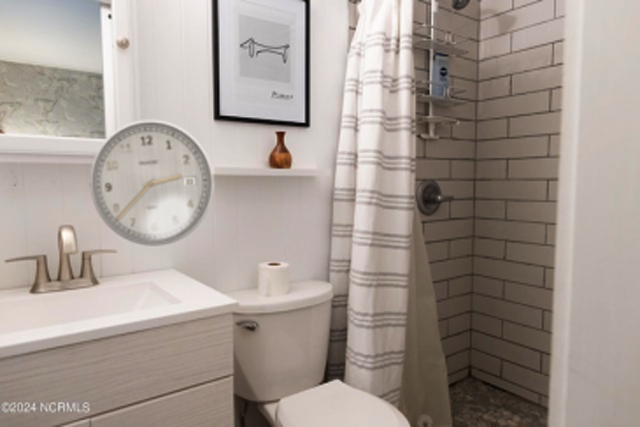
2:38
